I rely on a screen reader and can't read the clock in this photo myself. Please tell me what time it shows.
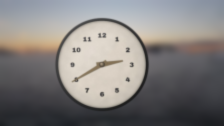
2:40
